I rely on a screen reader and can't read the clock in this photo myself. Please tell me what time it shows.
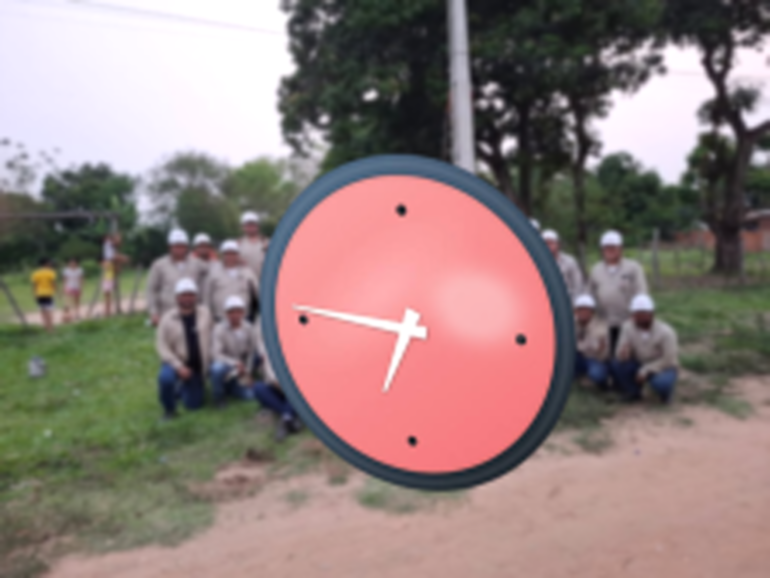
6:46
